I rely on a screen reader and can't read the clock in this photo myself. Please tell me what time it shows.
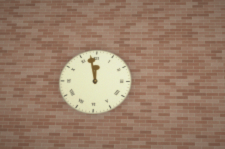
11:58
